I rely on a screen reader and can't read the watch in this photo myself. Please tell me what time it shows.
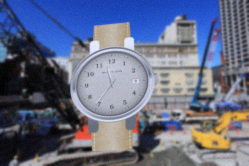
11:36
